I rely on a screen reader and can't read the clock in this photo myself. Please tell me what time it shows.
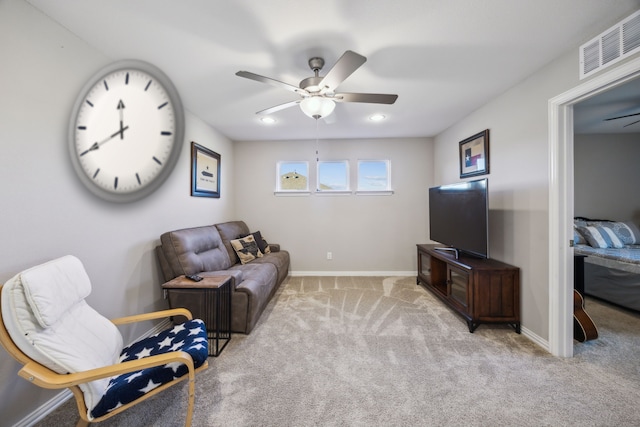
11:40
